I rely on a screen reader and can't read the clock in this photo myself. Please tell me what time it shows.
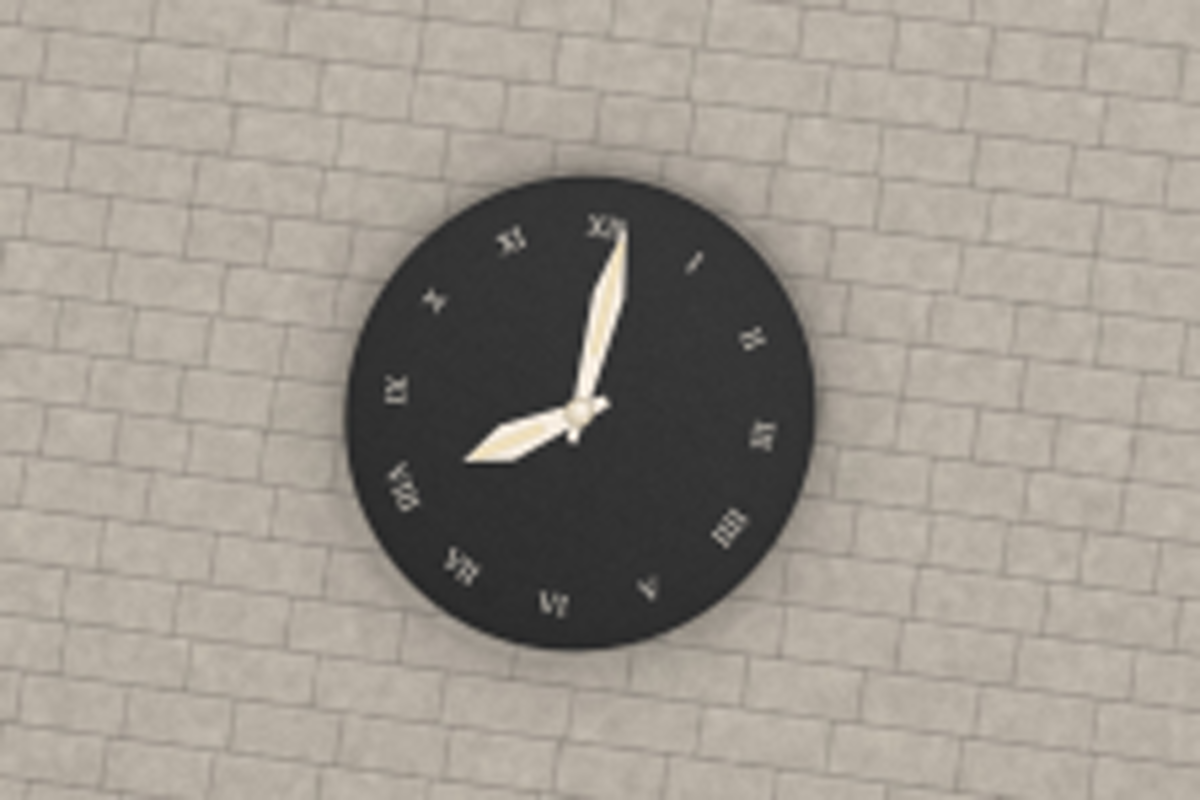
8:01
